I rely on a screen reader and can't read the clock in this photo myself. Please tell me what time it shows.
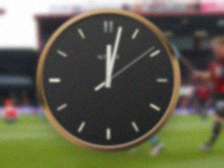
12:02:09
